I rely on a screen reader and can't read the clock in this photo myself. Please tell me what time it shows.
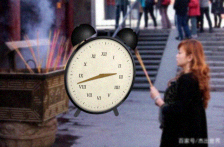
2:42
